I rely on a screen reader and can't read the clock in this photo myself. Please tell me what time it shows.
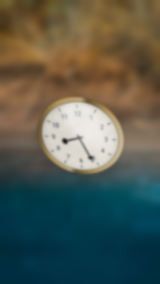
8:26
